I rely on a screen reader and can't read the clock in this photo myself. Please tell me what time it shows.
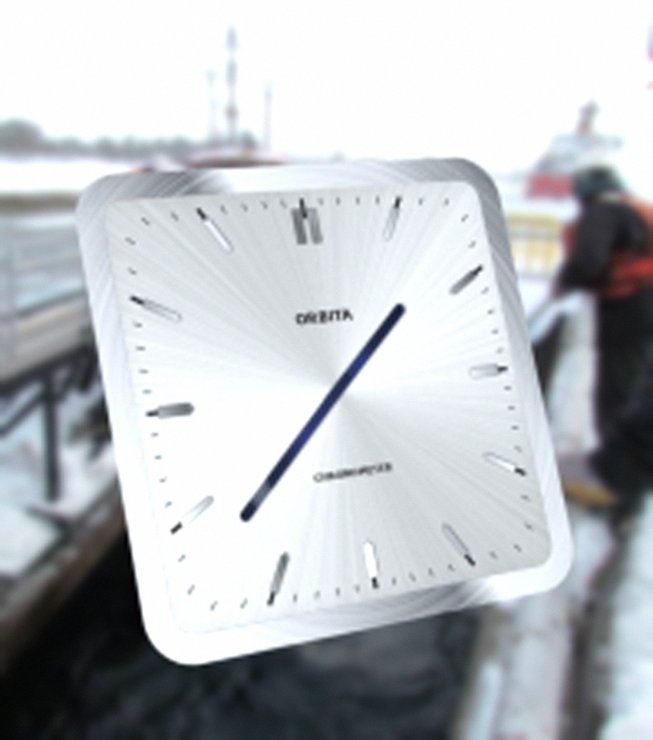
1:38
